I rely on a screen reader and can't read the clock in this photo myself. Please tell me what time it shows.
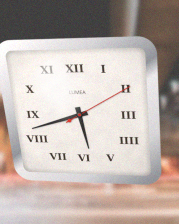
5:42:10
